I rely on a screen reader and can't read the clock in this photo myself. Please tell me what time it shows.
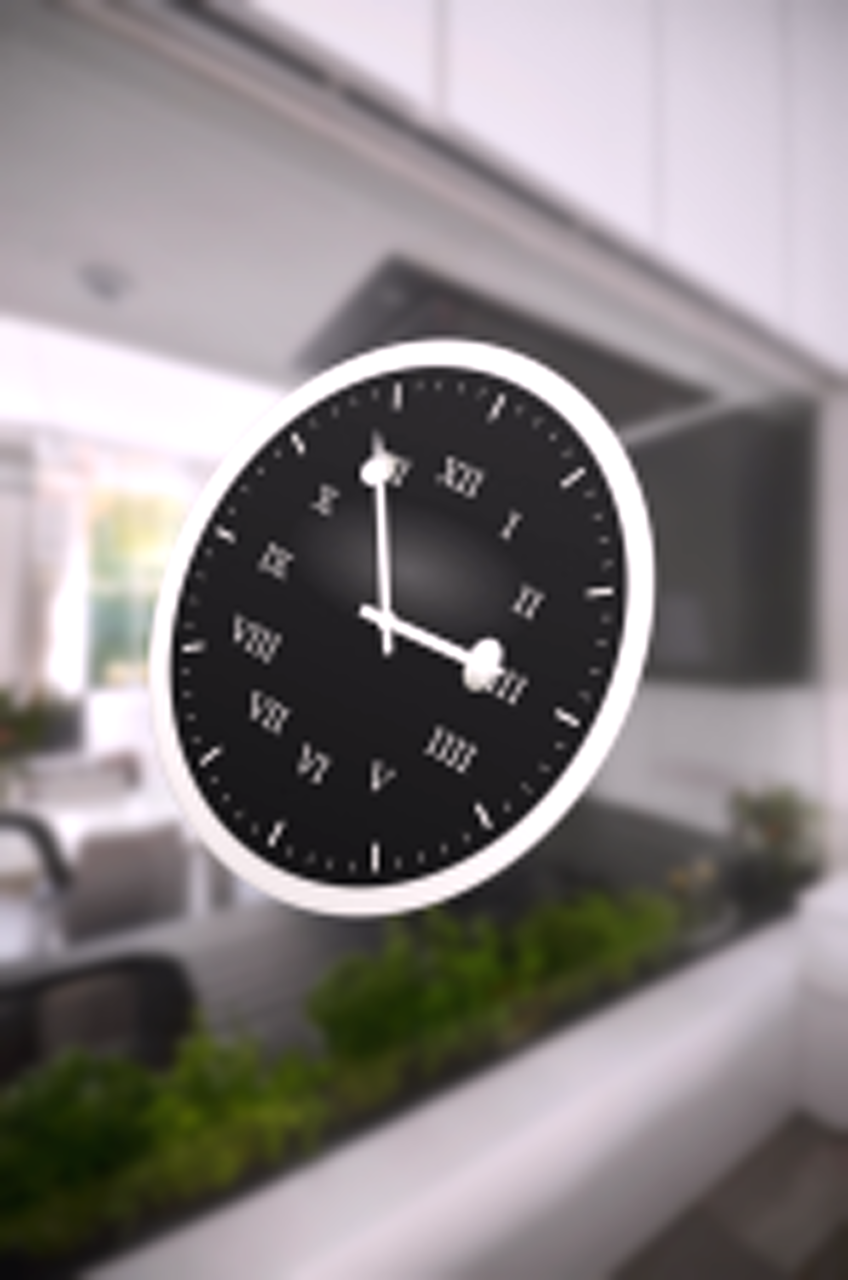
2:54
